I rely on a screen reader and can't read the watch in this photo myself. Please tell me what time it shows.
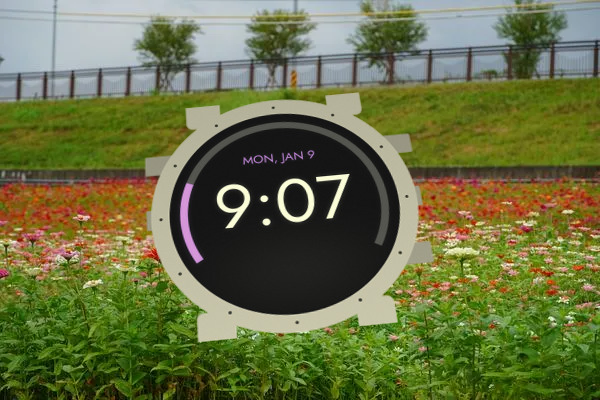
9:07
